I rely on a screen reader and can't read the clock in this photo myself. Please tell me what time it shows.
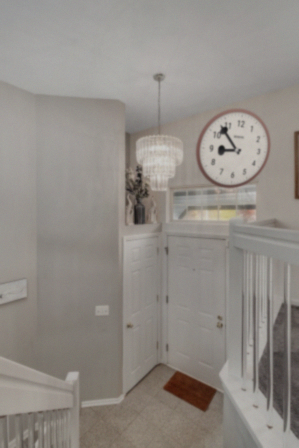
8:53
